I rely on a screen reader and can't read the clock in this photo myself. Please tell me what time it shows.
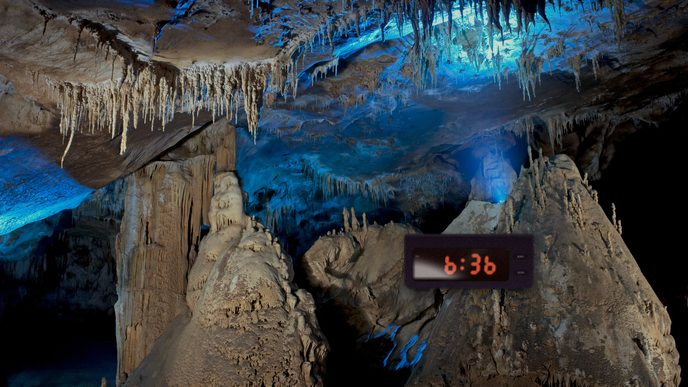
6:36
